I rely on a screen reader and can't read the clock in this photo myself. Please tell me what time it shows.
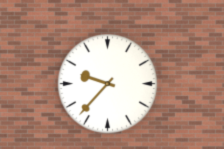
9:37
